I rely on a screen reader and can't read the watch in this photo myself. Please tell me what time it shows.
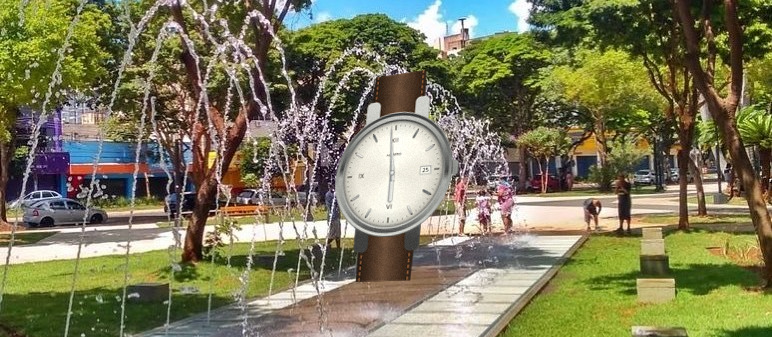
5:59
